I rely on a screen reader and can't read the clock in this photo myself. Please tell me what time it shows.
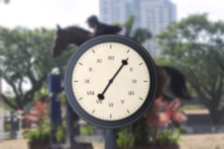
7:06
